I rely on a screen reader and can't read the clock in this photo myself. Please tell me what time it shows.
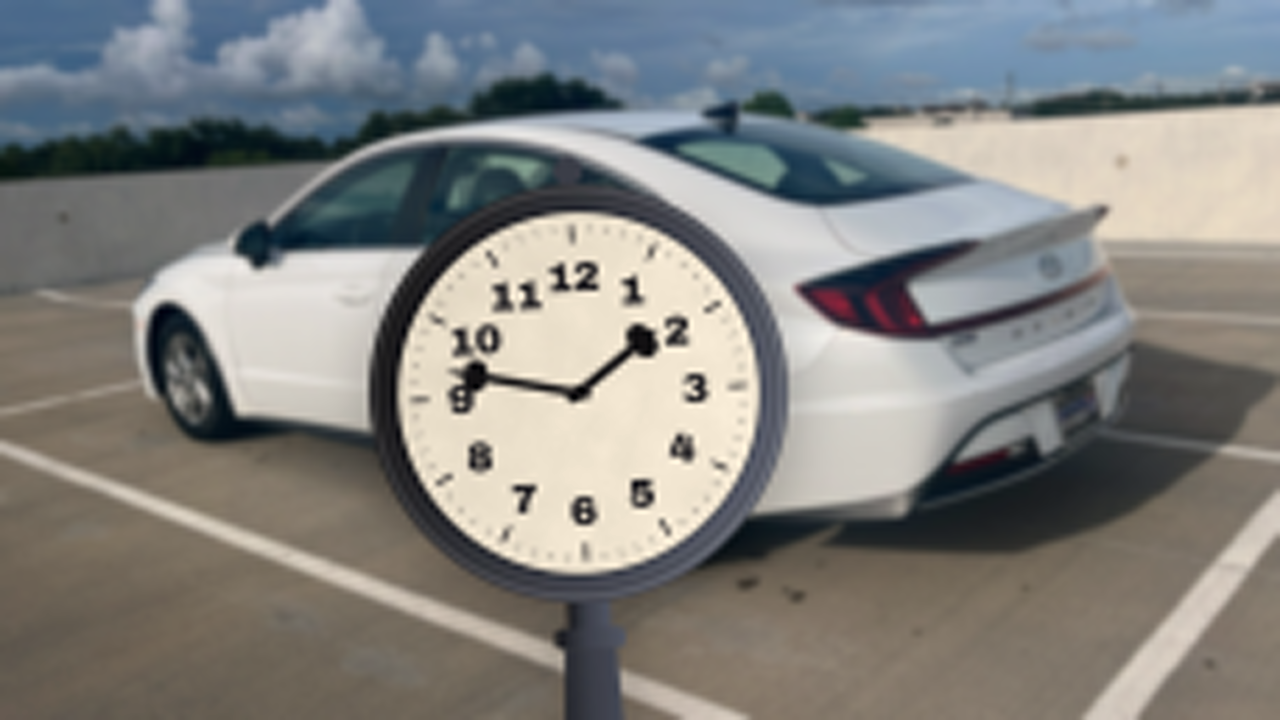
1:47
